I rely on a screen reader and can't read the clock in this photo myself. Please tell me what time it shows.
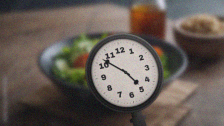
4:52
